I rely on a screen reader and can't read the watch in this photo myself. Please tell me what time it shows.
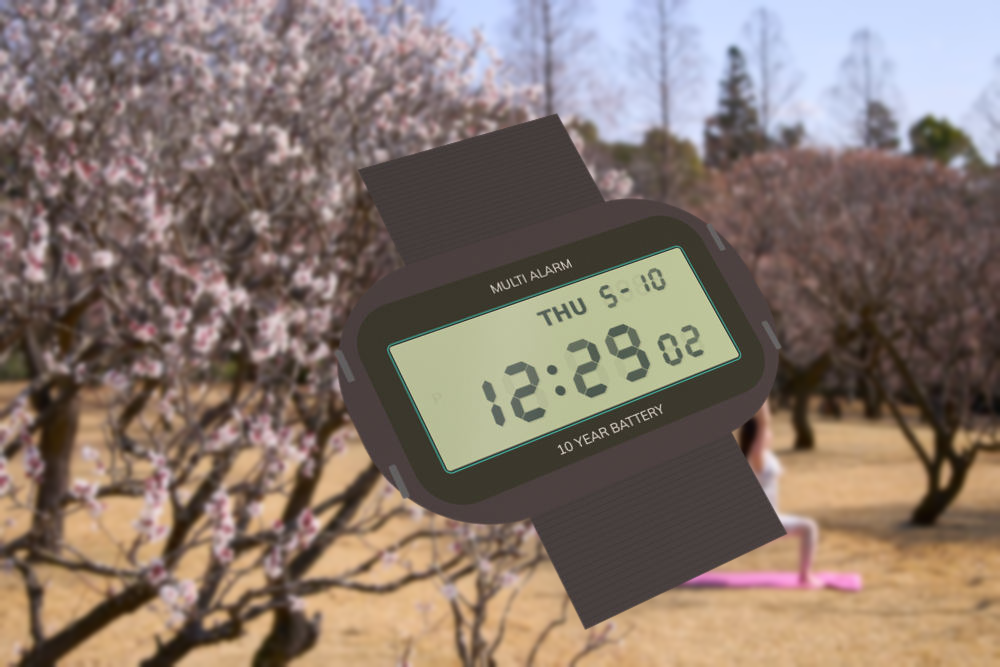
12:29:02
